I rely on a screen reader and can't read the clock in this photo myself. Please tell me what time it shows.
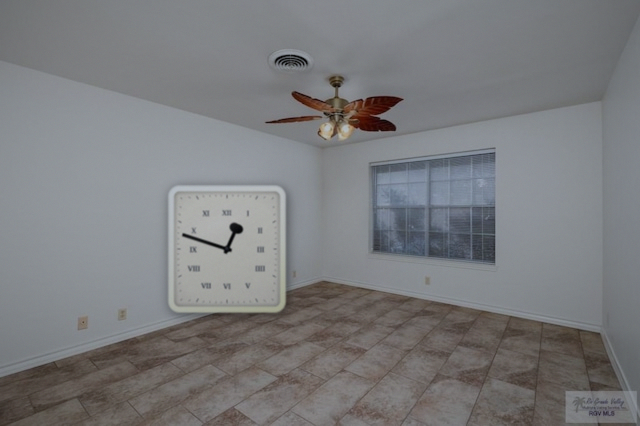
12:48
